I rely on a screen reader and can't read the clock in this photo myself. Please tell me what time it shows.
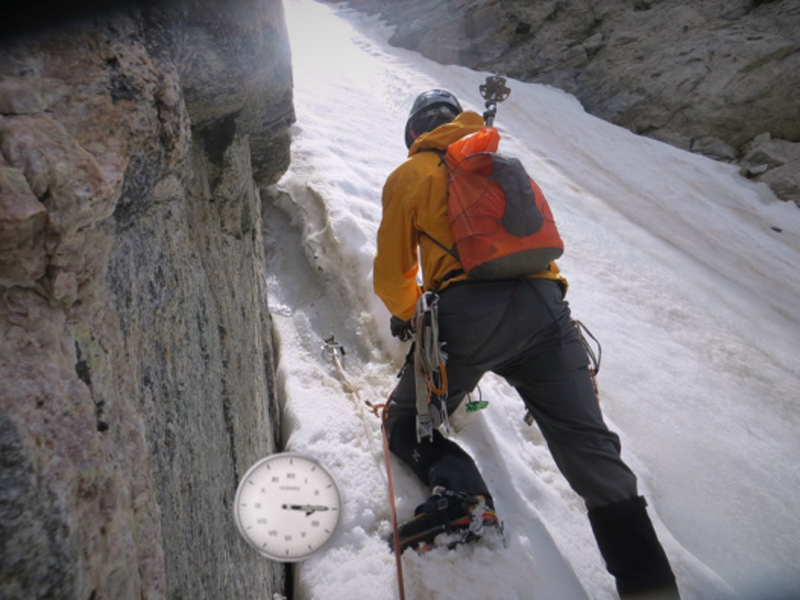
3:15
